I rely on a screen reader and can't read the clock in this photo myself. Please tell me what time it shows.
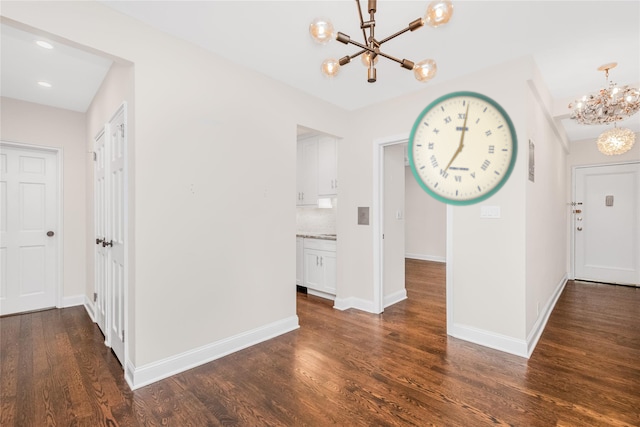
7:01
